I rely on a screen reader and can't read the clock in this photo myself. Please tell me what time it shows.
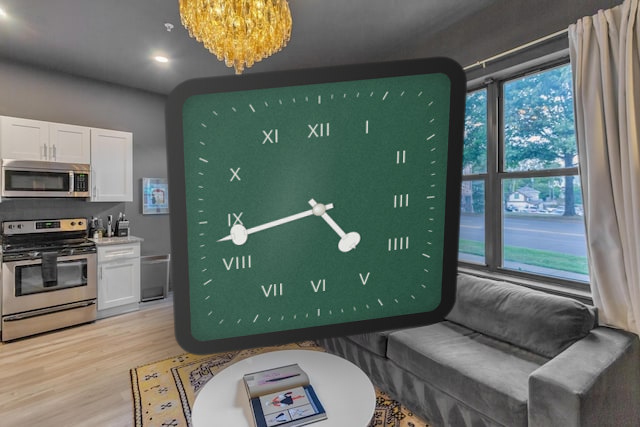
4:43
